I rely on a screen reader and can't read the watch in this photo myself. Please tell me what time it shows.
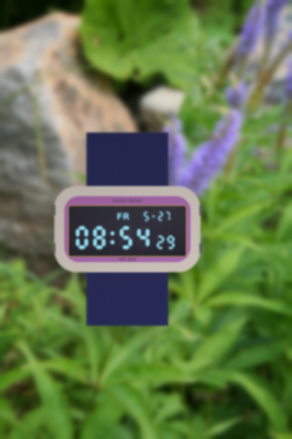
8:54:29
